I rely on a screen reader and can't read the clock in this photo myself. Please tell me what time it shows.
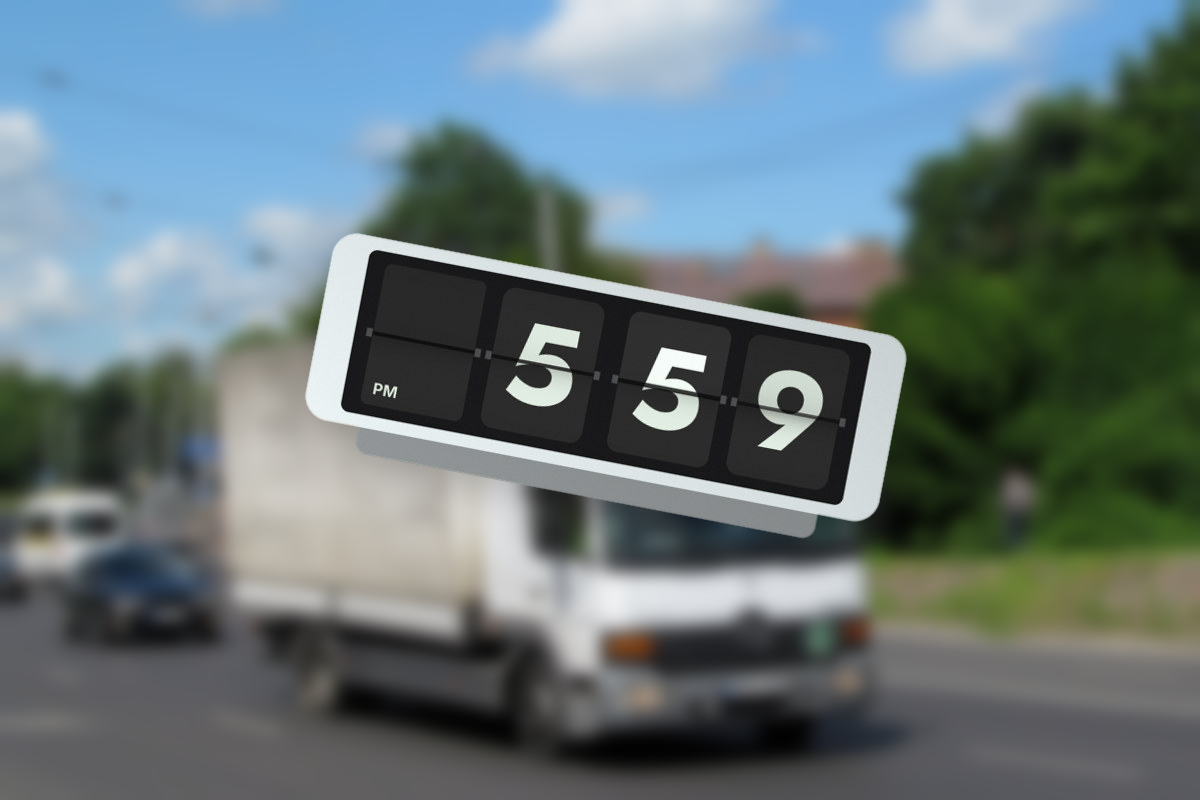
5:59
